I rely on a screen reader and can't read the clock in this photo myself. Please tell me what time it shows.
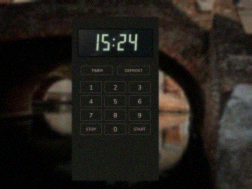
15:24
